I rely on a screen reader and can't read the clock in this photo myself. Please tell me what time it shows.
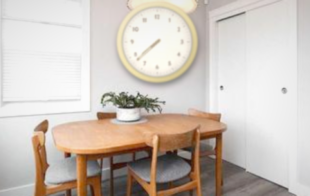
7:38
